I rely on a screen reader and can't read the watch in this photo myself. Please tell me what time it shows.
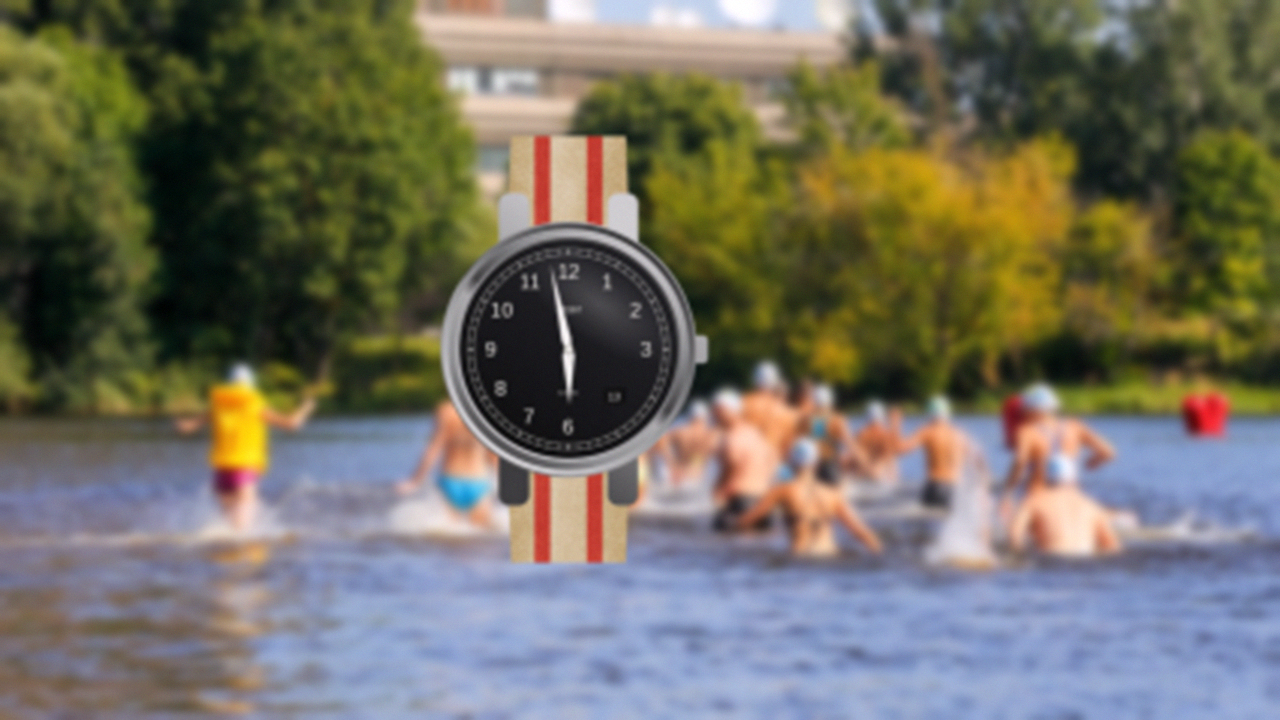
5:58
